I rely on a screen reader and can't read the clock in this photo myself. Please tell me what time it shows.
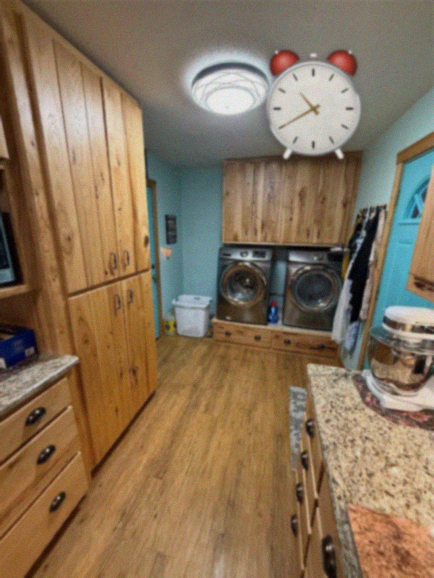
10:40
